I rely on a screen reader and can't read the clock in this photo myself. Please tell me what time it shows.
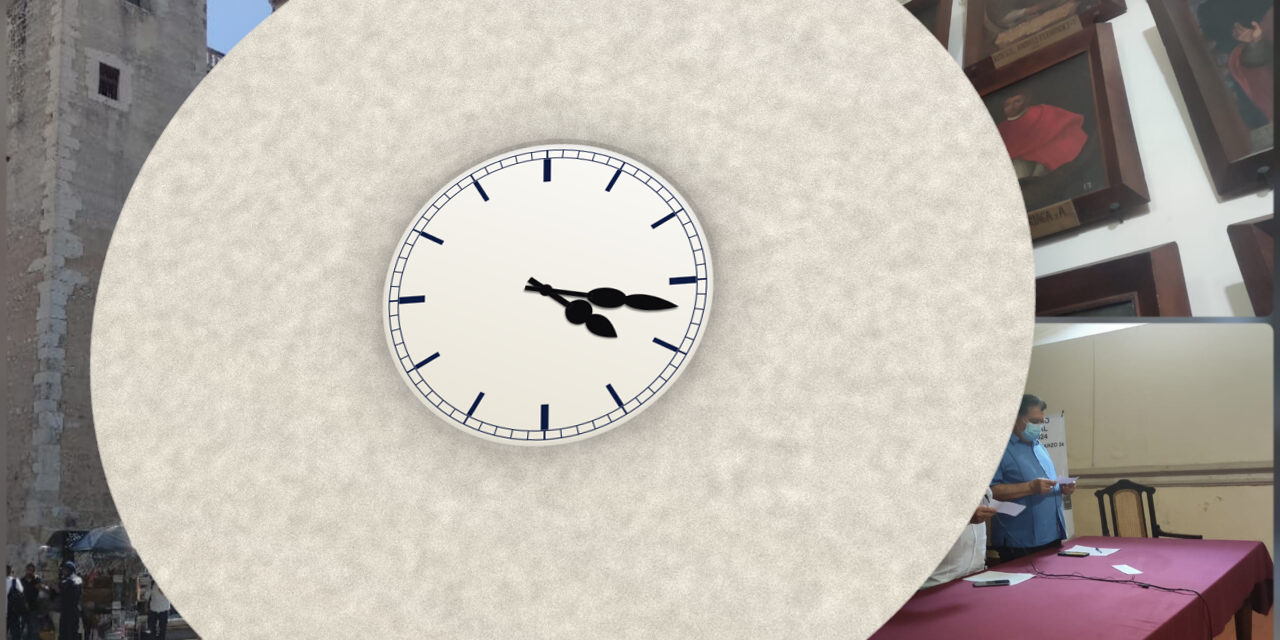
4:17
